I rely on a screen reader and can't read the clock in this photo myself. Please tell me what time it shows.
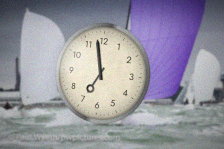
6:58
